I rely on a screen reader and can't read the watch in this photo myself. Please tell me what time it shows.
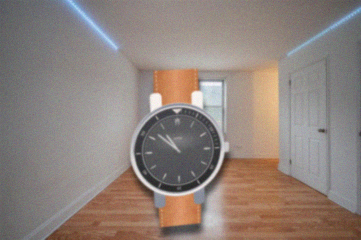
10:52
